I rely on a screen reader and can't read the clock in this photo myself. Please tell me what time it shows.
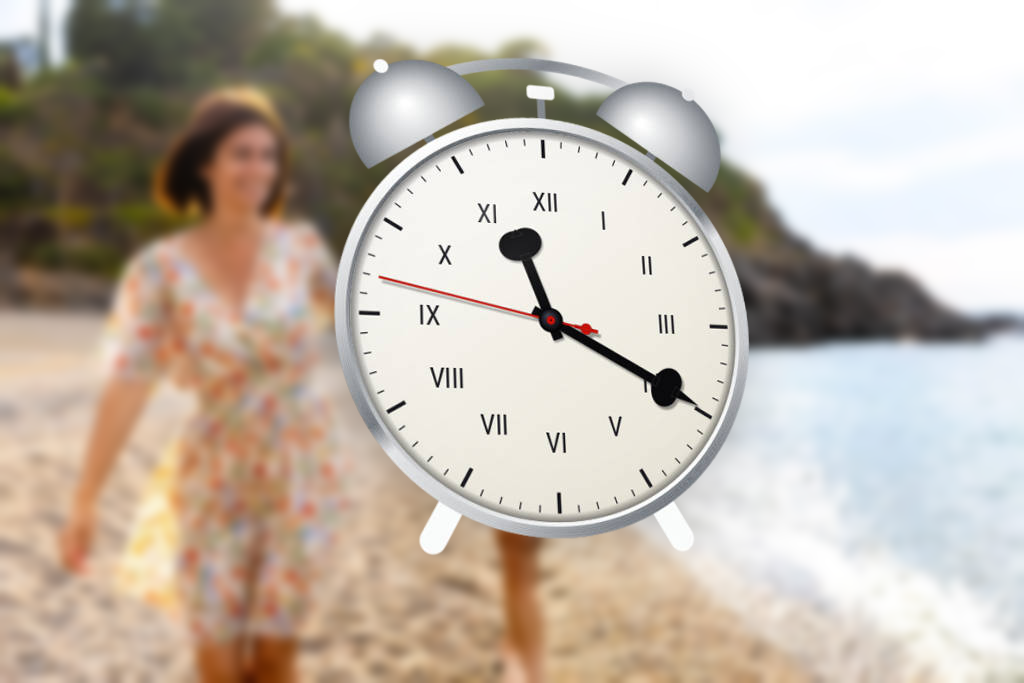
11:19:47
